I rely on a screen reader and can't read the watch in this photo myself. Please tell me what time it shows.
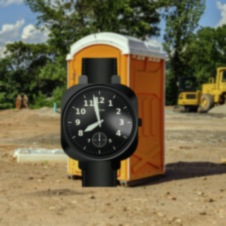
7:58
